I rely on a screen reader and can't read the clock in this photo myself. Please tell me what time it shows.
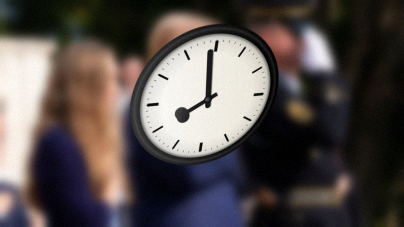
7:59
